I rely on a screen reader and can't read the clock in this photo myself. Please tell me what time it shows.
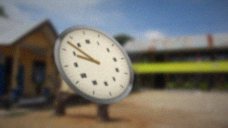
9:53
